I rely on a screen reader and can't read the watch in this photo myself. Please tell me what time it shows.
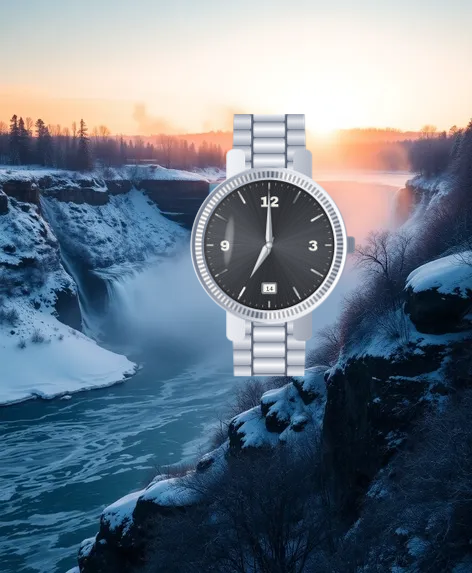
7:00
